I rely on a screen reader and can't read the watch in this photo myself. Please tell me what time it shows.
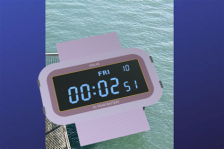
0:02:51
